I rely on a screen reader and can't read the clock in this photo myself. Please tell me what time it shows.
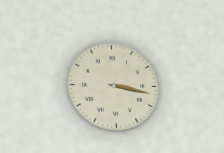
3:17
